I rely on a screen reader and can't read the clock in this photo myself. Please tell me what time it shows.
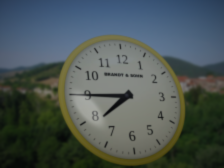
7:45
